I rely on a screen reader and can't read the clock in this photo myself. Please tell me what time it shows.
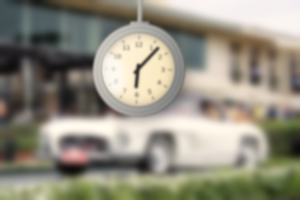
6:07
